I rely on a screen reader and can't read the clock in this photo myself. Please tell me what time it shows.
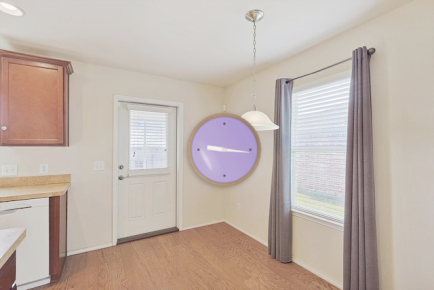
9:16
